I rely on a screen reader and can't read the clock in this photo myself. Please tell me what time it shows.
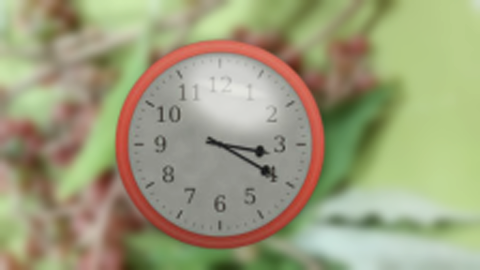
3:20
